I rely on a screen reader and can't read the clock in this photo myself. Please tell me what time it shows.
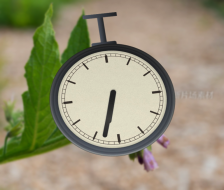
6:33
